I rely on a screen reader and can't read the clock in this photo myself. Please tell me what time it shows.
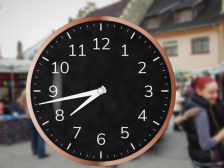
7:43
